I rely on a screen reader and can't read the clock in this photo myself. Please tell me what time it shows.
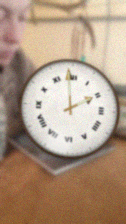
1:59
